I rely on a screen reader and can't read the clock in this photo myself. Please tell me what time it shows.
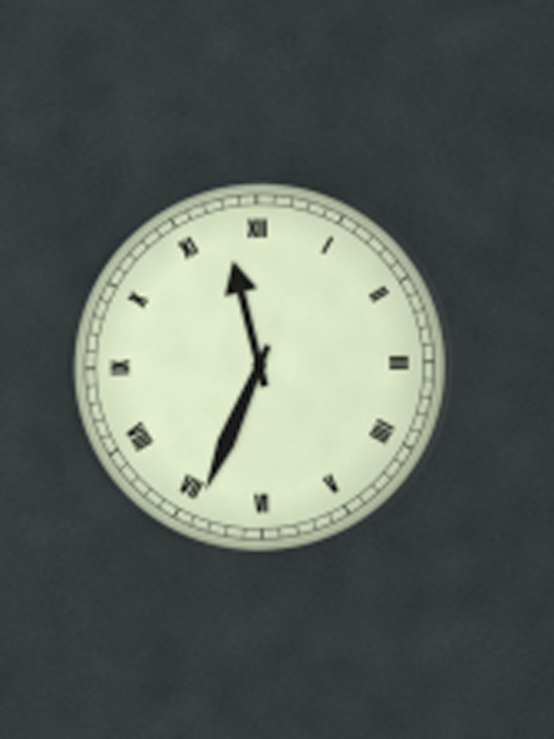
11:34
